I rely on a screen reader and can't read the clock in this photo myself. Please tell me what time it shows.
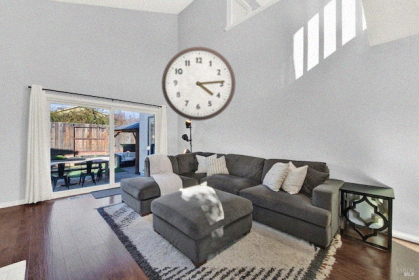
4:14
